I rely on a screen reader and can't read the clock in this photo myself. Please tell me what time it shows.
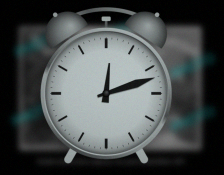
12:12
